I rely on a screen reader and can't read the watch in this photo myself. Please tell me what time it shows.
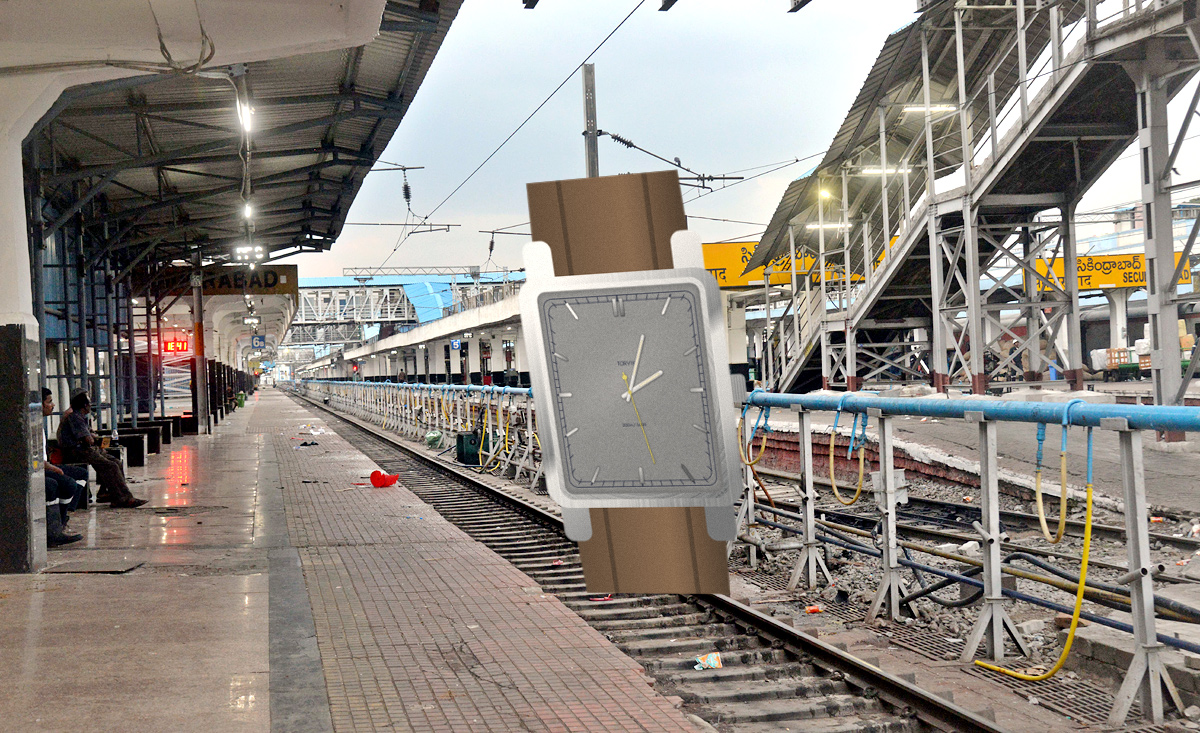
2:03:28
